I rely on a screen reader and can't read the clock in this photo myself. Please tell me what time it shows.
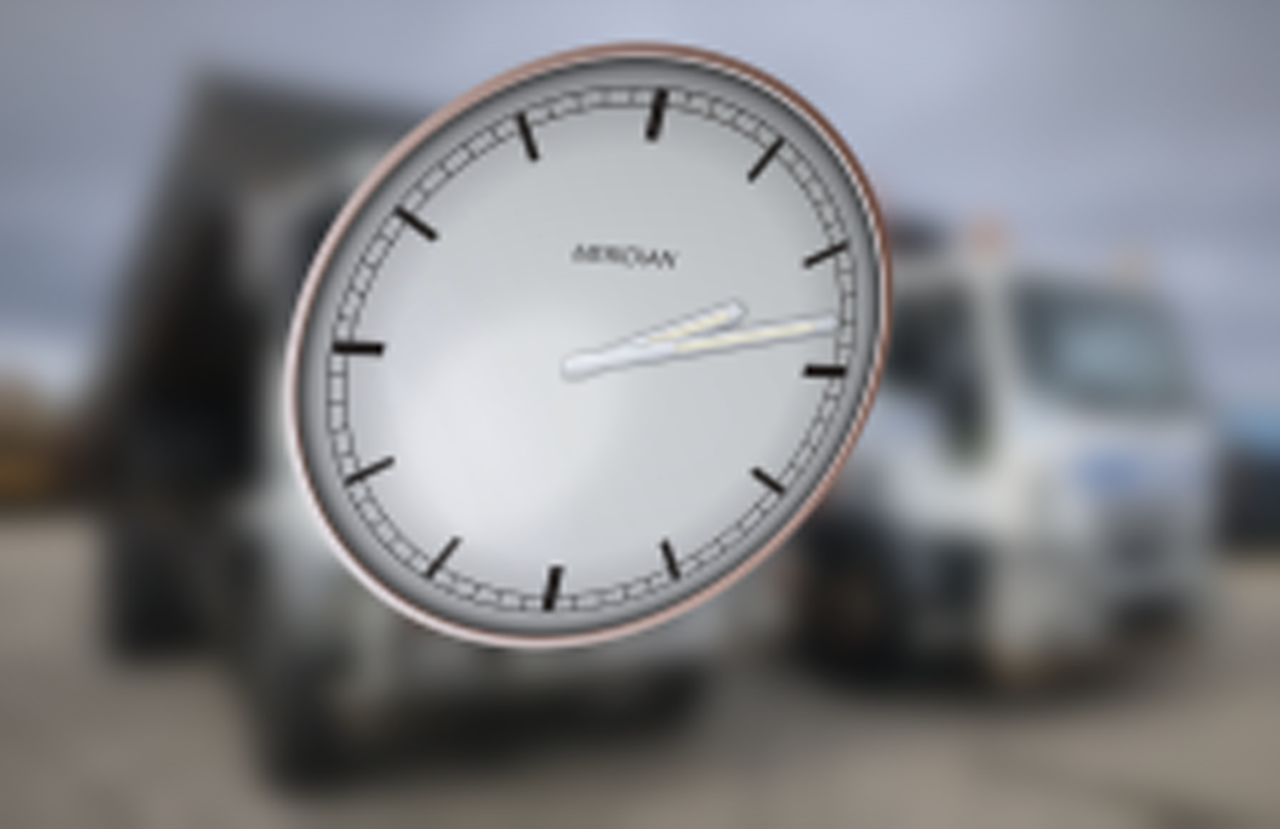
2:13
